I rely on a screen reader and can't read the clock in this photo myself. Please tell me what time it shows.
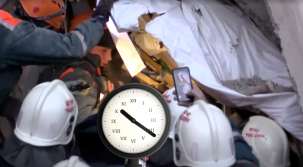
10:21
